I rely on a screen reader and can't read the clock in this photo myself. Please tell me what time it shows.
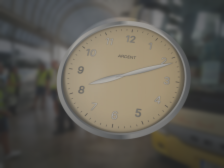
8:11
